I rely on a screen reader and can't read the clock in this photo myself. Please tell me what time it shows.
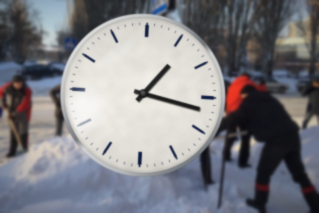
1:17
